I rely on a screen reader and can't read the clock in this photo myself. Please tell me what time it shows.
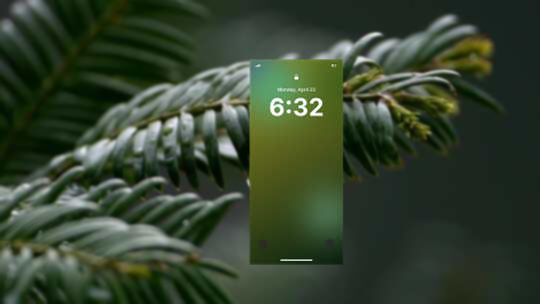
6:32
